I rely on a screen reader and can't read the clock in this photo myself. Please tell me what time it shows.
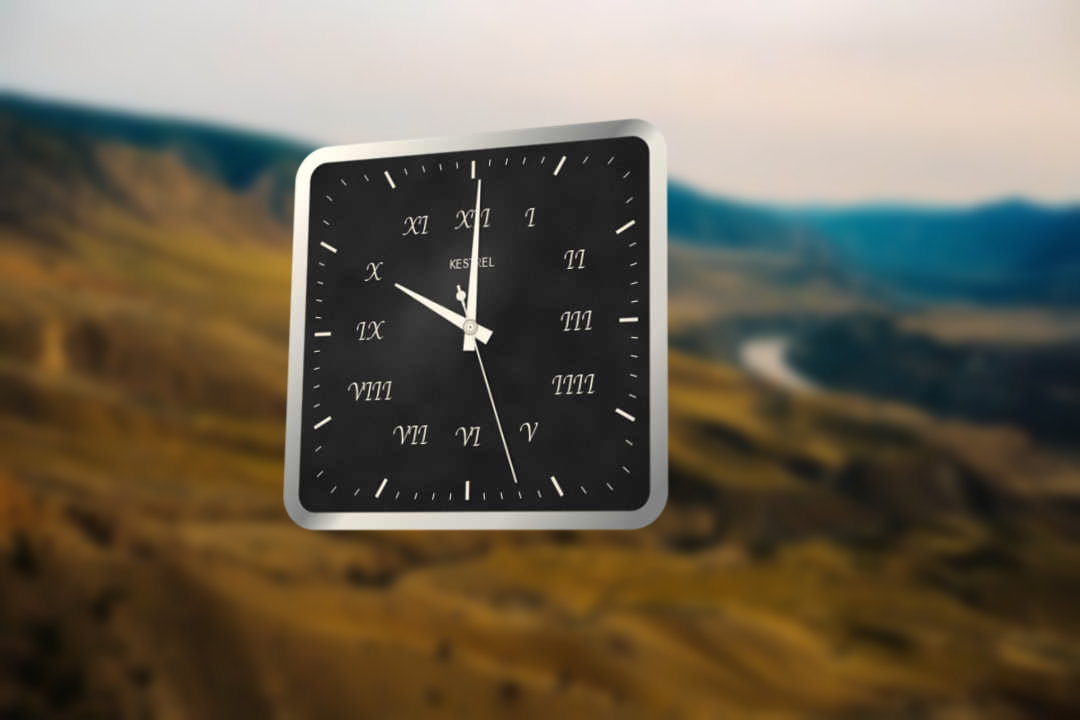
10:00:27
